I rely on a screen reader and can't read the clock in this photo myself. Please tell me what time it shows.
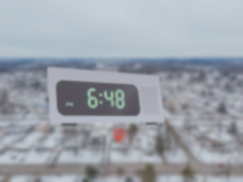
6:48
